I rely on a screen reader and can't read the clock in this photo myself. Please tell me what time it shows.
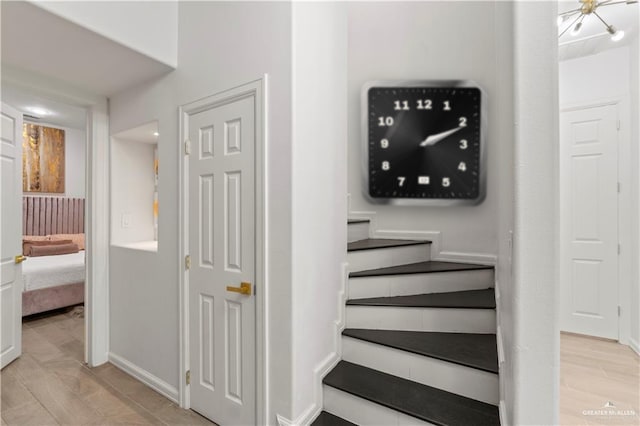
2:11
